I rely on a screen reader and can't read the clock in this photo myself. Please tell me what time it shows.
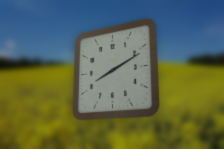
8:11
